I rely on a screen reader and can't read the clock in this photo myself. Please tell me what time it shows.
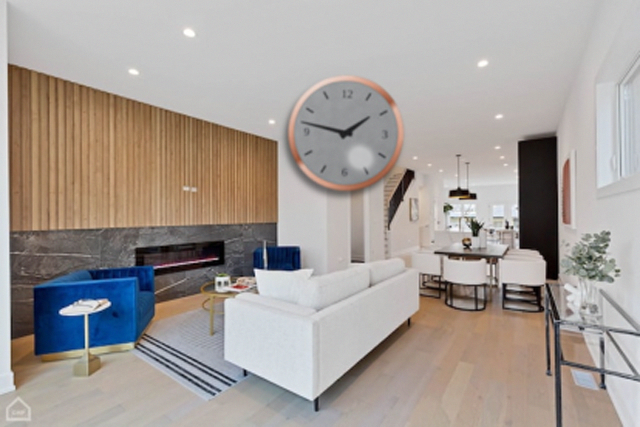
1:47
